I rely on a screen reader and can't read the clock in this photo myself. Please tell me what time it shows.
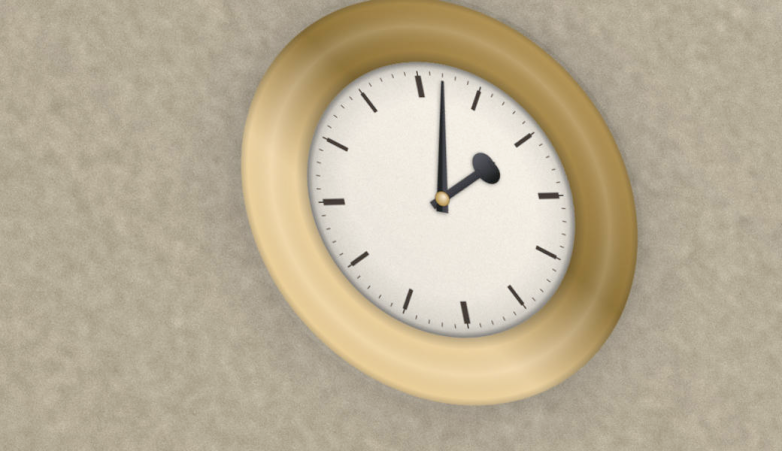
2:02
